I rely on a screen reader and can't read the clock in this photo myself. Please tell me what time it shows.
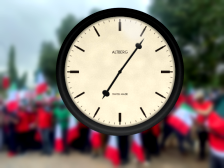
7:06
